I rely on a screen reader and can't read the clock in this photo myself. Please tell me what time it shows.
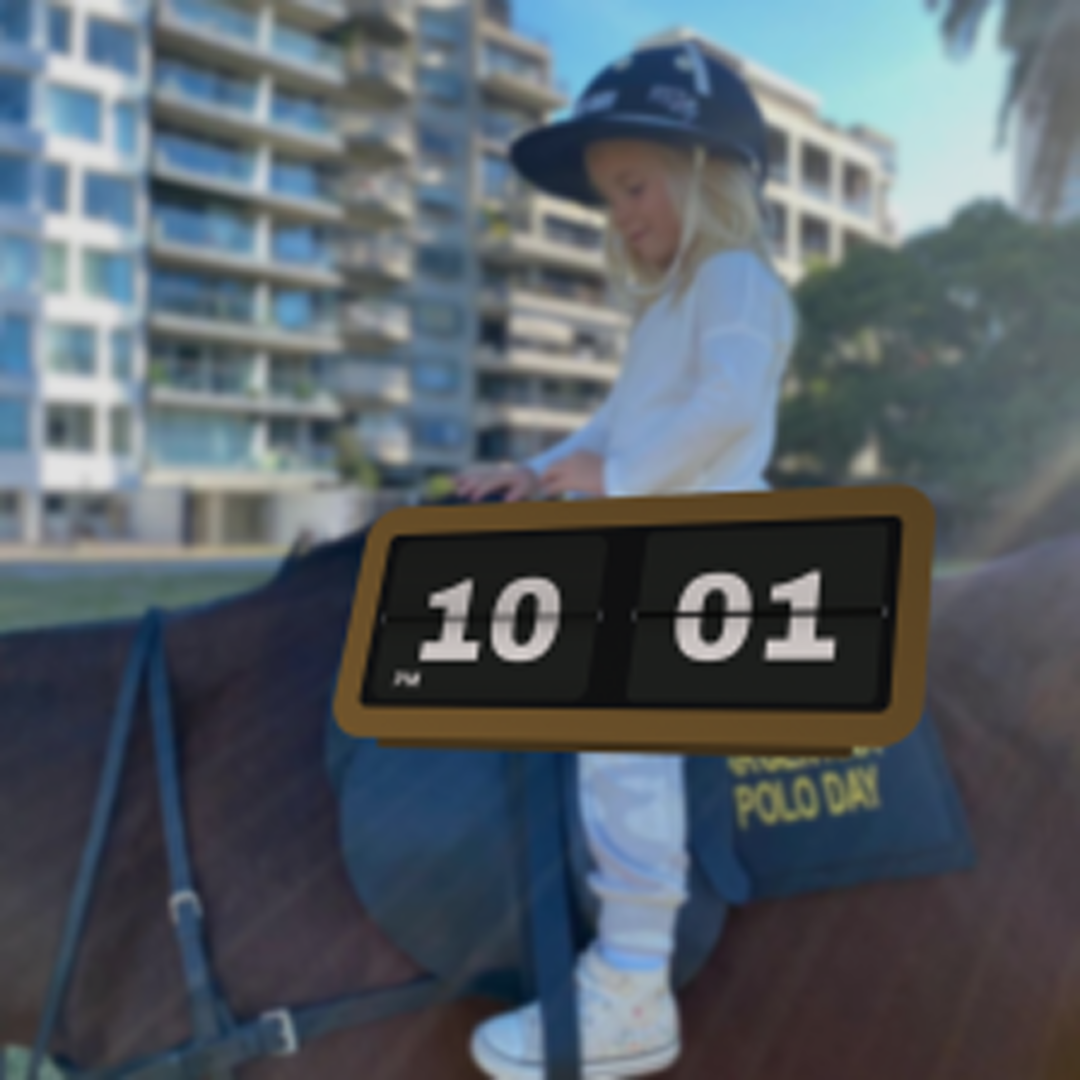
10:01
